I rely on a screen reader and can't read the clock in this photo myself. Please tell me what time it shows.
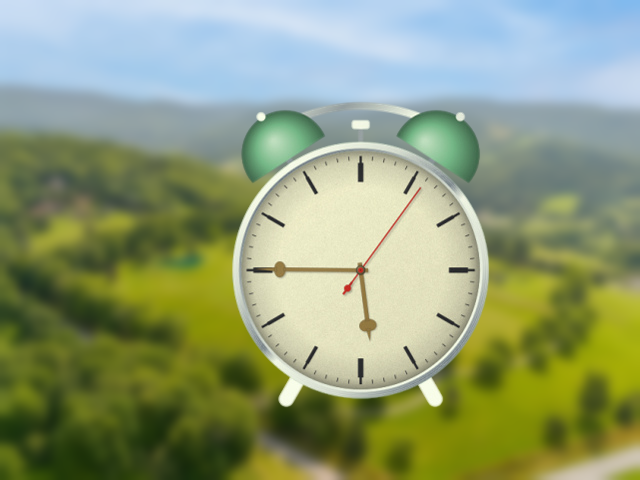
5:45:06
